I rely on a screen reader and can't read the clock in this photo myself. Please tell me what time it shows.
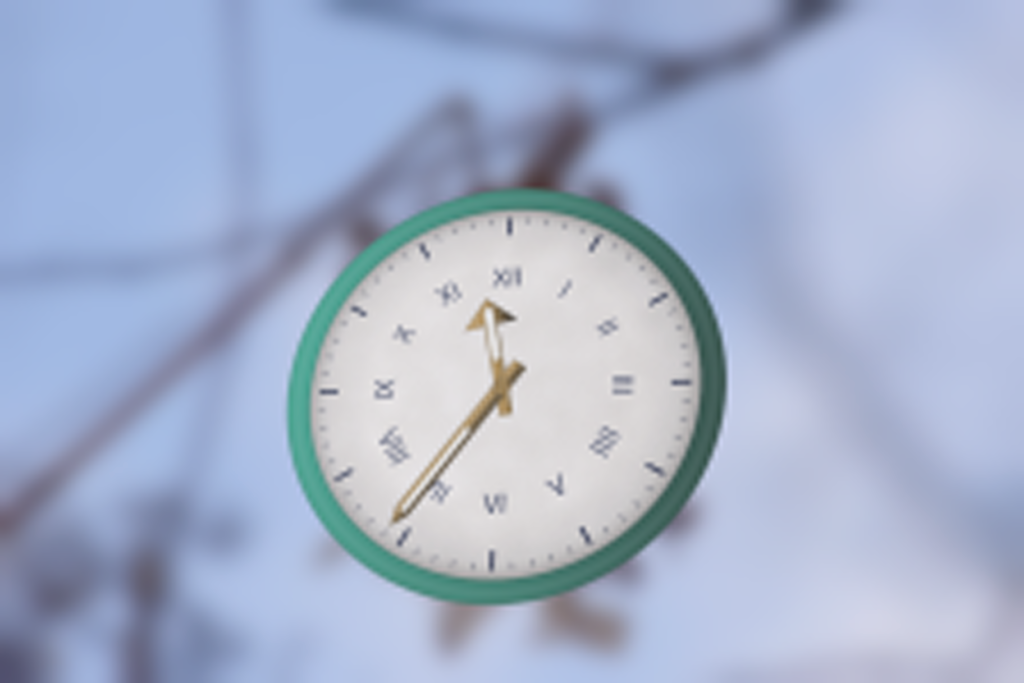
11:36
